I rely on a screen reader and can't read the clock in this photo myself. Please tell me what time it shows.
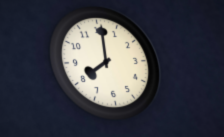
8:01
